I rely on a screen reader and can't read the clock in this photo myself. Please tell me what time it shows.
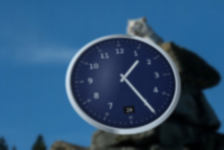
1:25
